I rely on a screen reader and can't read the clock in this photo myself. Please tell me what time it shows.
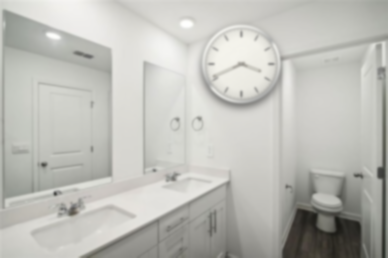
3:41
